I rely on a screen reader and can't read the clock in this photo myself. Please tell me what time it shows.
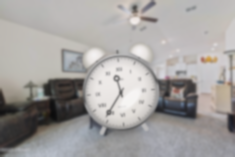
11:36
